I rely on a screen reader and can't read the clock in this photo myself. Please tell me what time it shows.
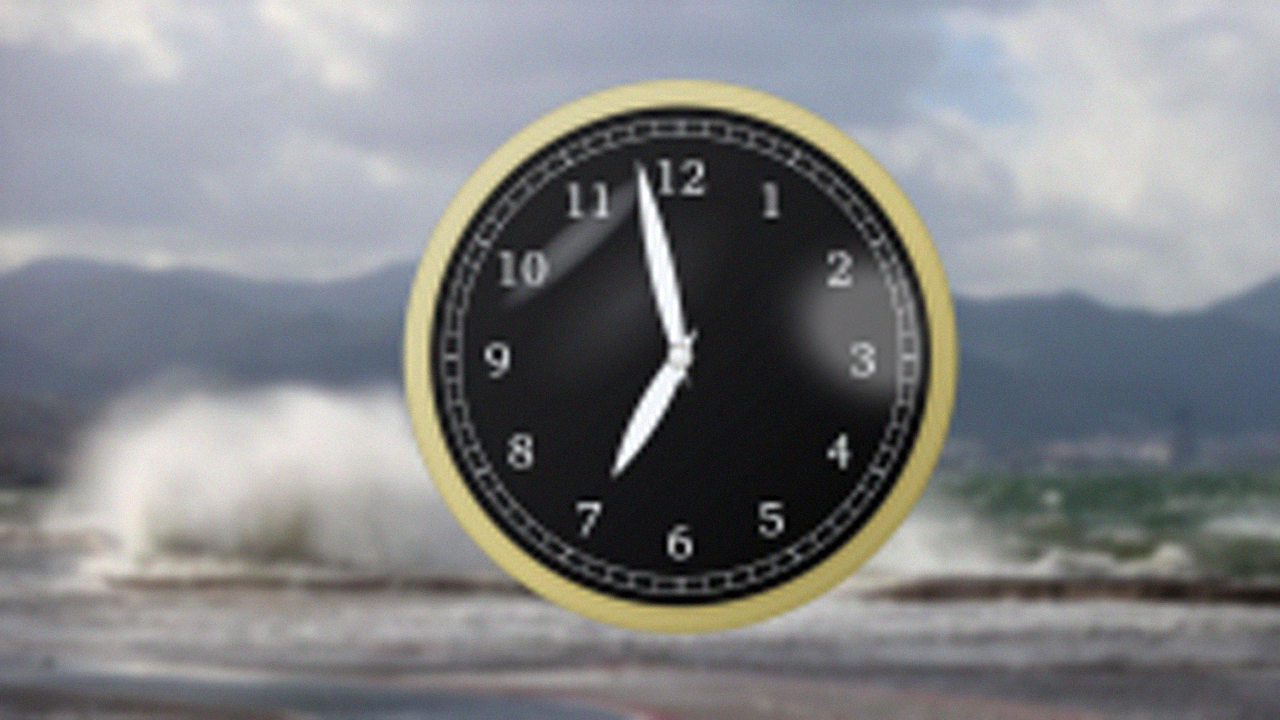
6:58
